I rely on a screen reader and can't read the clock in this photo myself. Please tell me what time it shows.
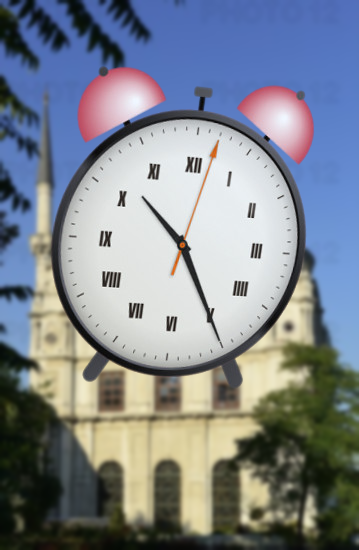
10:25:02
